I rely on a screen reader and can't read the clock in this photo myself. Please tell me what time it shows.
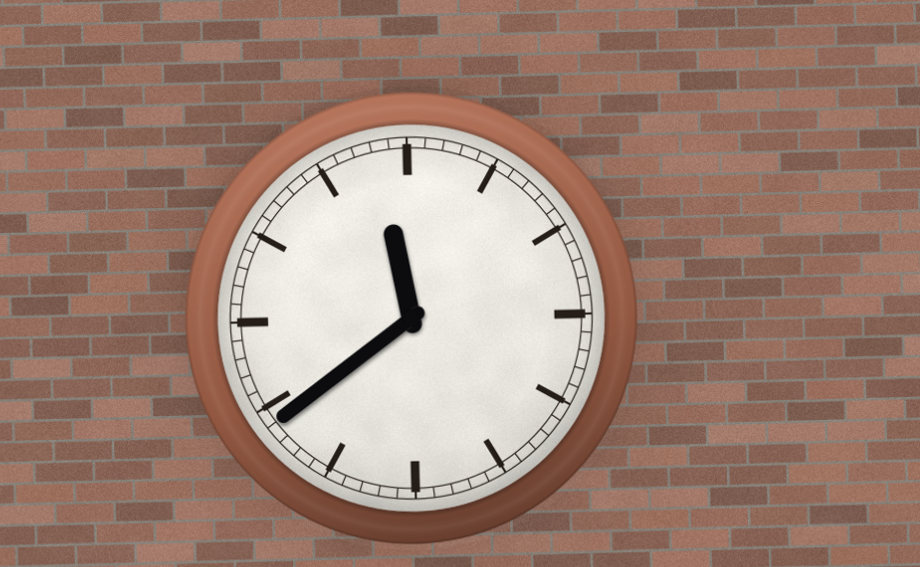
11:39
